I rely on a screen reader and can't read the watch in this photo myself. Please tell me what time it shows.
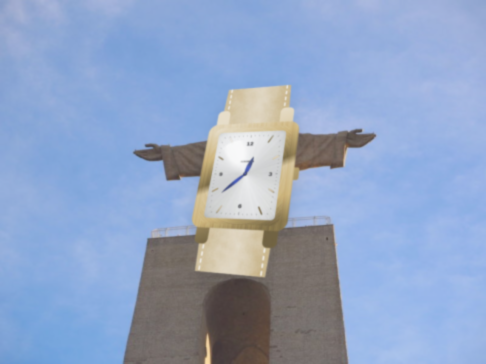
12:38
